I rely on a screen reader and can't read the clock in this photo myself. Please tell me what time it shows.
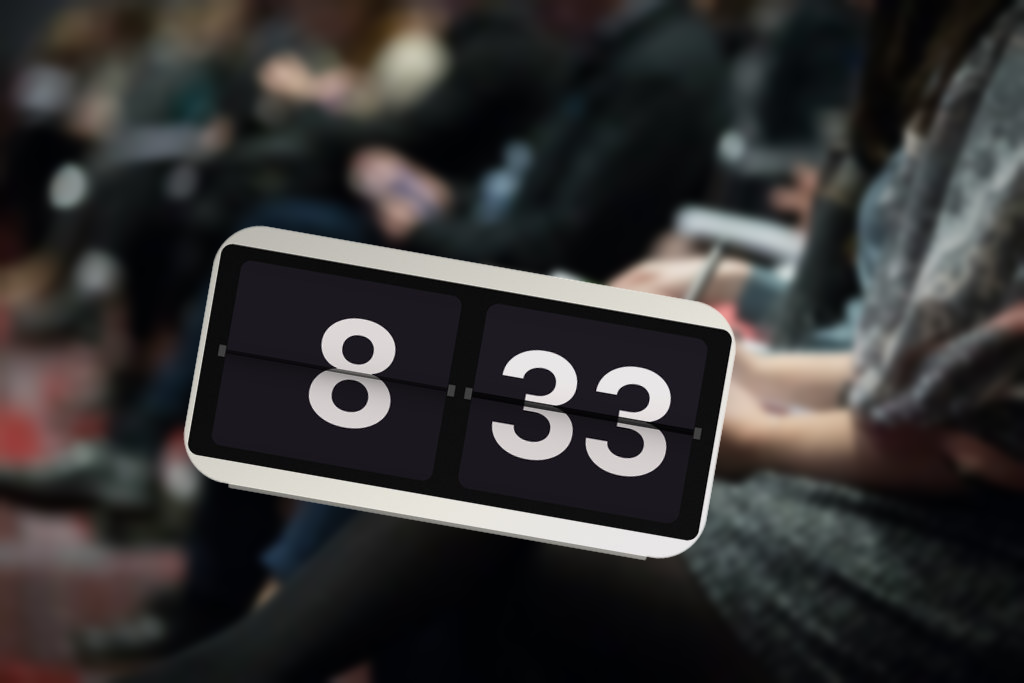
8:33
